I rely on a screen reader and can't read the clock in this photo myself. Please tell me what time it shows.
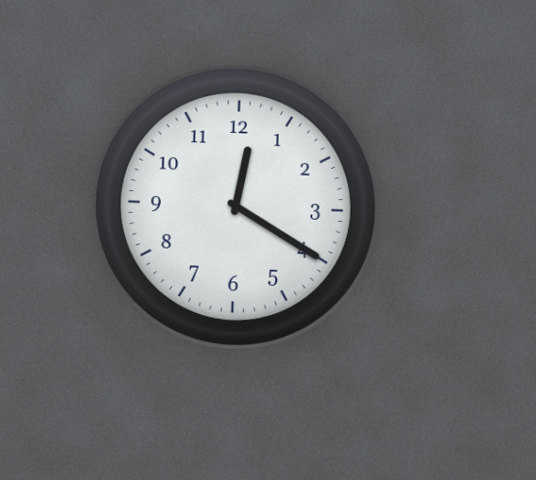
12:20
